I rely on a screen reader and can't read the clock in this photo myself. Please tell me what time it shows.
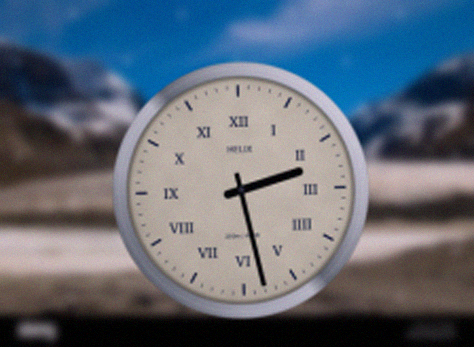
2:28
